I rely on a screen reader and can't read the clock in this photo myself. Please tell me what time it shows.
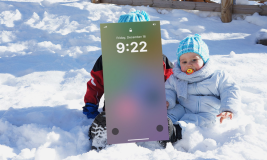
9:22
